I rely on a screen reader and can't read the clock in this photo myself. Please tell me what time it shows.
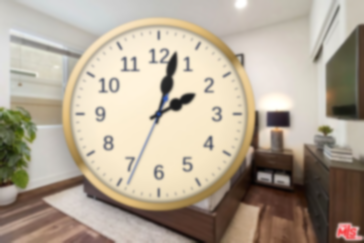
2:02:34
